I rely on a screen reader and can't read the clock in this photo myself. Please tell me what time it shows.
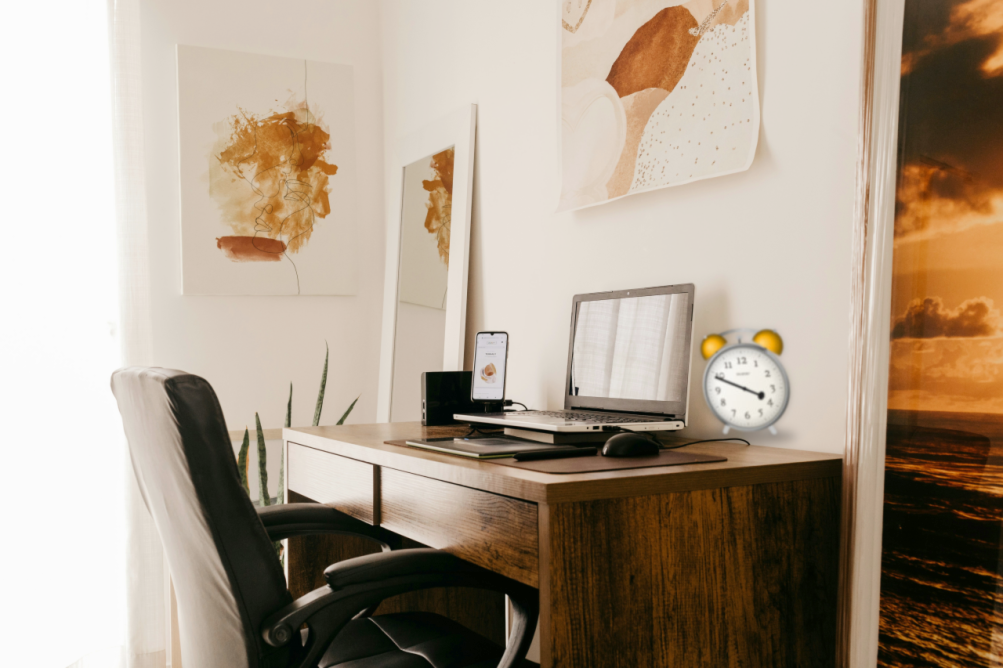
3:49
